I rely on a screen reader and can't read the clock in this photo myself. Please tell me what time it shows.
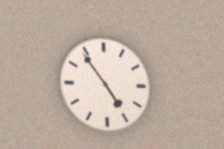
4:54
